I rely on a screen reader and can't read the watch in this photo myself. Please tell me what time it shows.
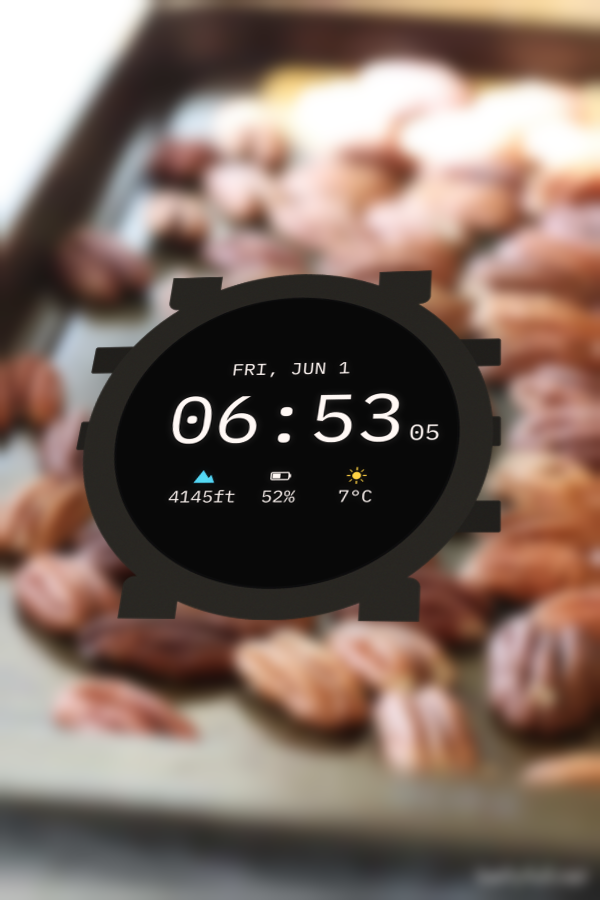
6:53:05
